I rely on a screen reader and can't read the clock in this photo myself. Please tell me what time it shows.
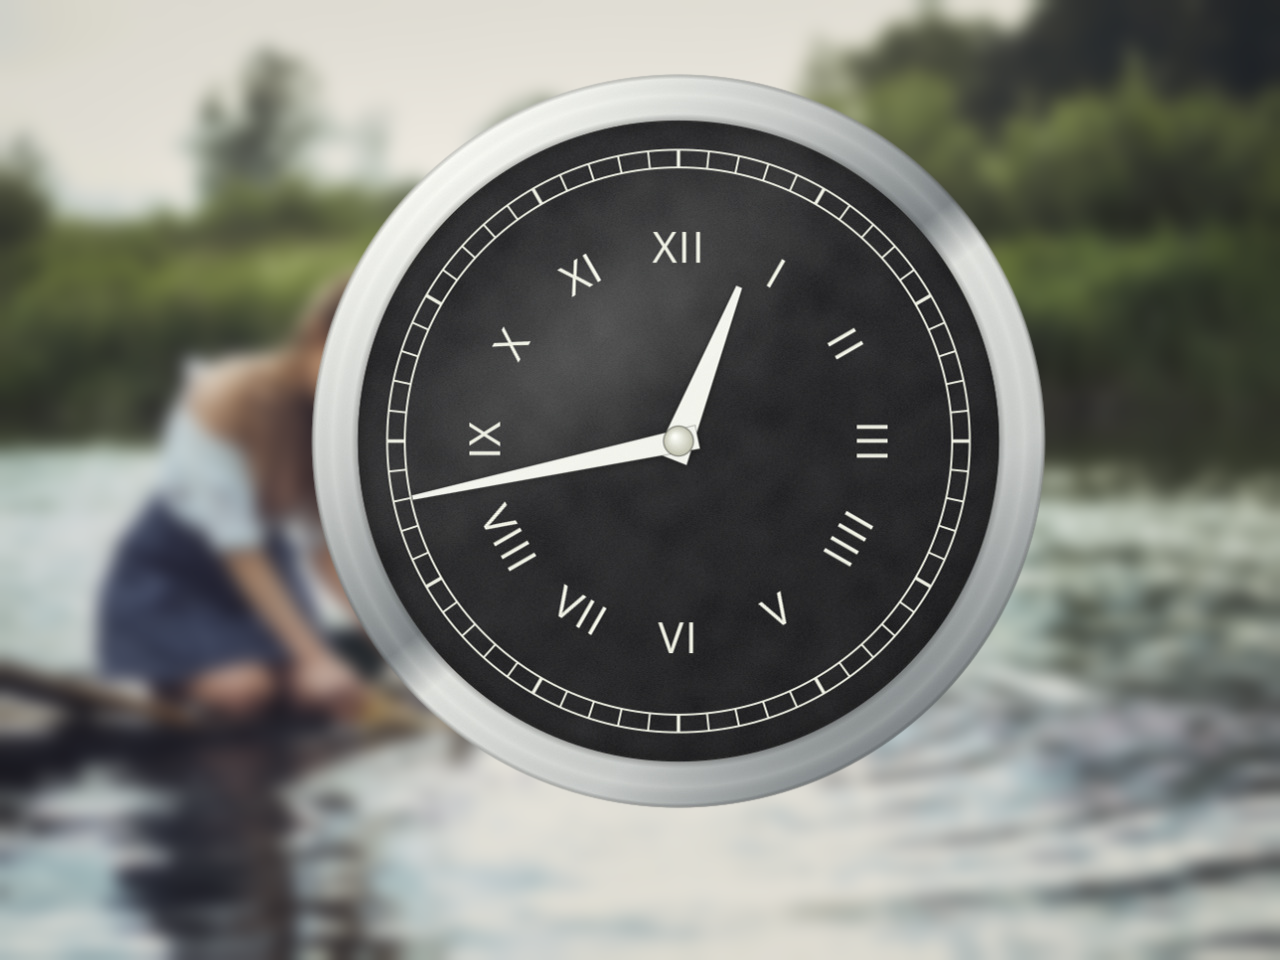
12:43
